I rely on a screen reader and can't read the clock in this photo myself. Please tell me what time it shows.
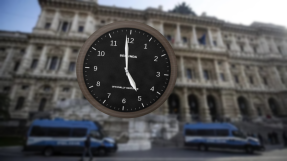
4:59
